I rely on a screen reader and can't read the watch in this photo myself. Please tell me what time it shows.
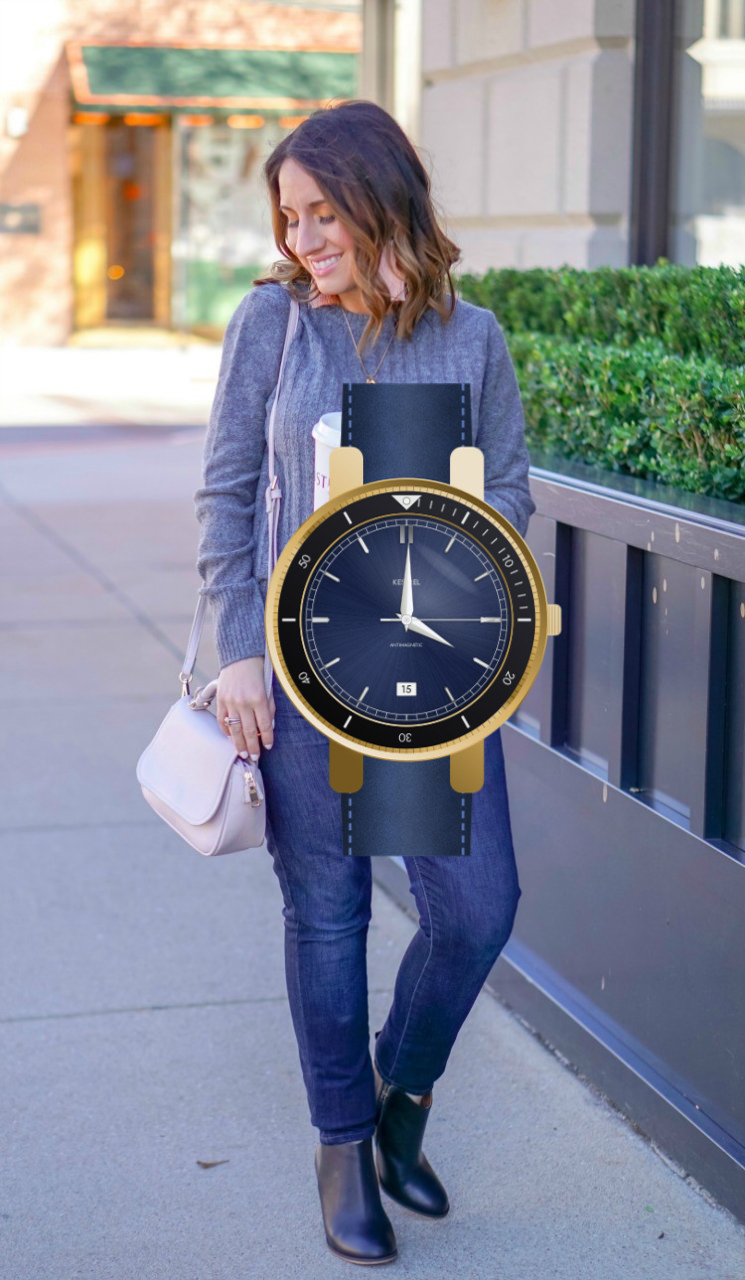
4:00:15
